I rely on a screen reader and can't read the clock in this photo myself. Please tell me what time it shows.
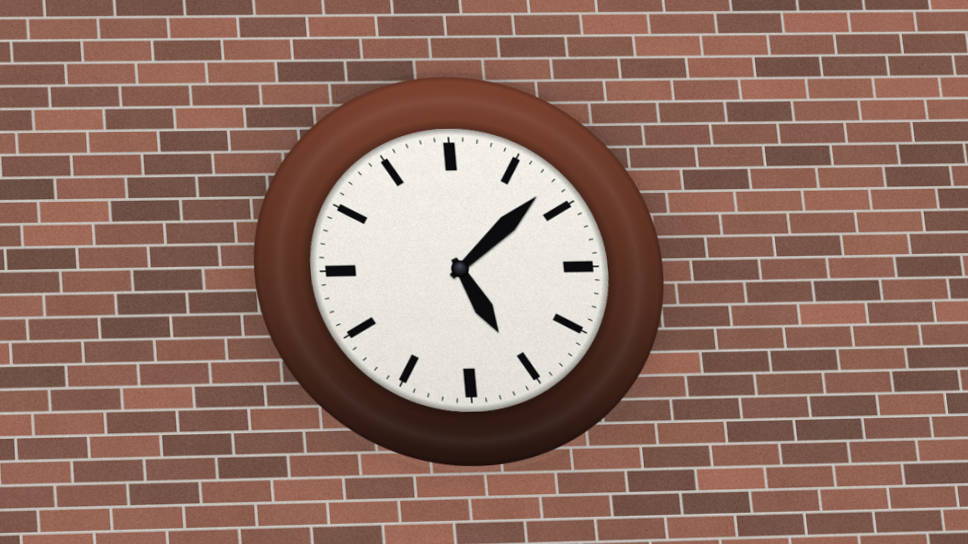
5:08
